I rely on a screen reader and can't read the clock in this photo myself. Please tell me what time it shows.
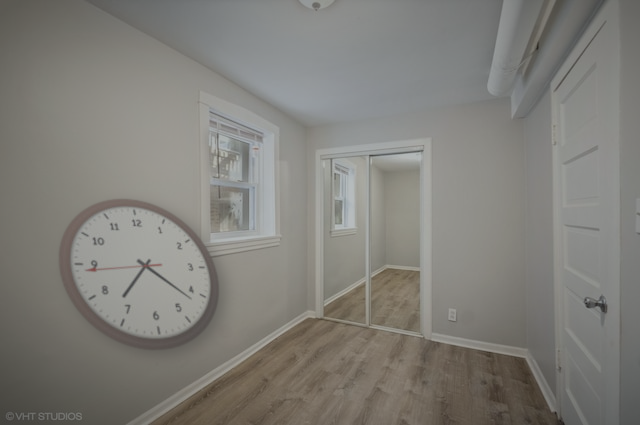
7:21:44
